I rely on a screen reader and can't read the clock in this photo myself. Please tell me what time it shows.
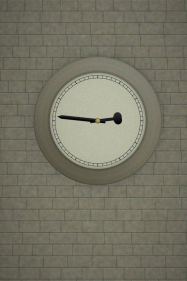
2:46
